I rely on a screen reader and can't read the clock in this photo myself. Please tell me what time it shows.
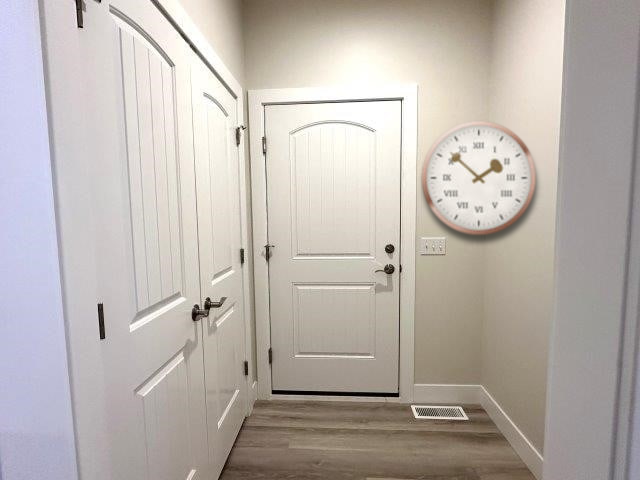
1:52
